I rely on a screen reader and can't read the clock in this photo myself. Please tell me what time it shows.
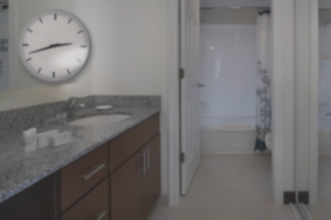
2:42
